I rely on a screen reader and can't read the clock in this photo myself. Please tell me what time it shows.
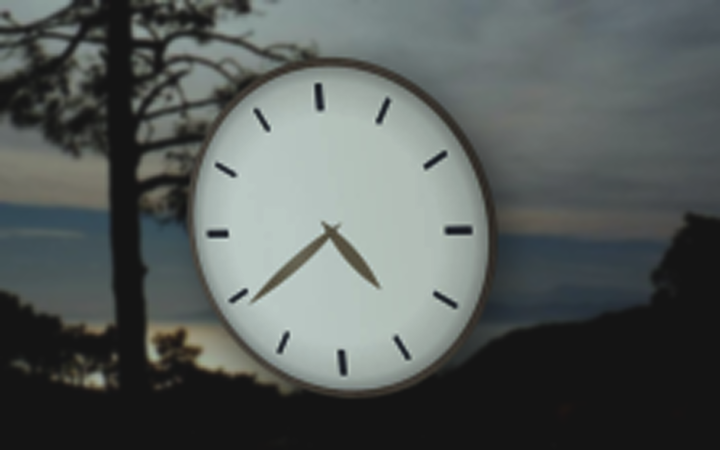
4:39
